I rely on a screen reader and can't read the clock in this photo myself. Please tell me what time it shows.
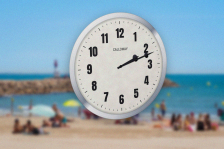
2:12
